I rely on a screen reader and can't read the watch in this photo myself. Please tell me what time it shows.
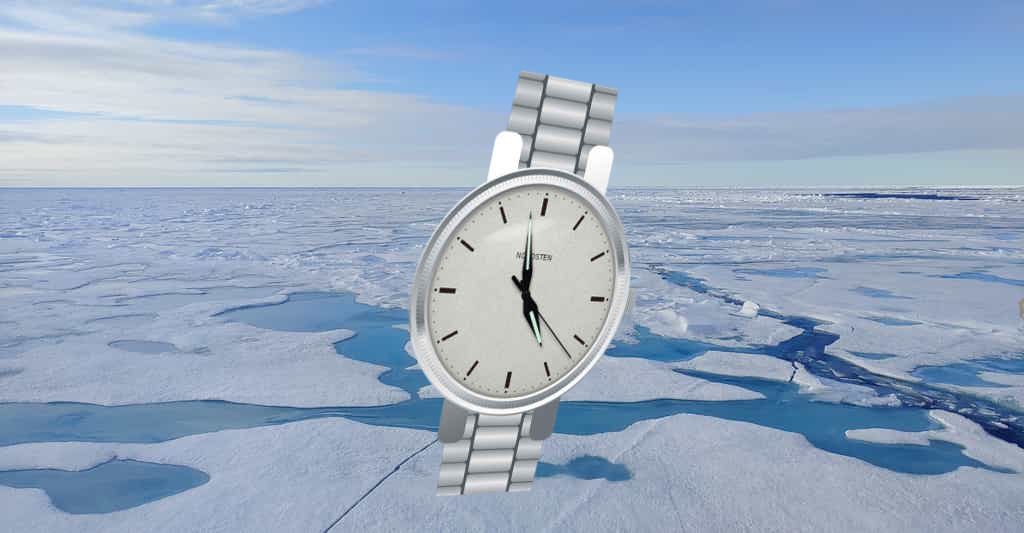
4:58:22
